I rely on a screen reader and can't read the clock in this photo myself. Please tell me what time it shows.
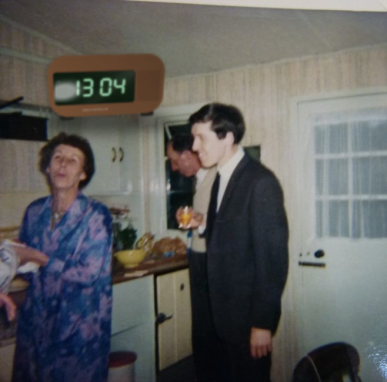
13:04
